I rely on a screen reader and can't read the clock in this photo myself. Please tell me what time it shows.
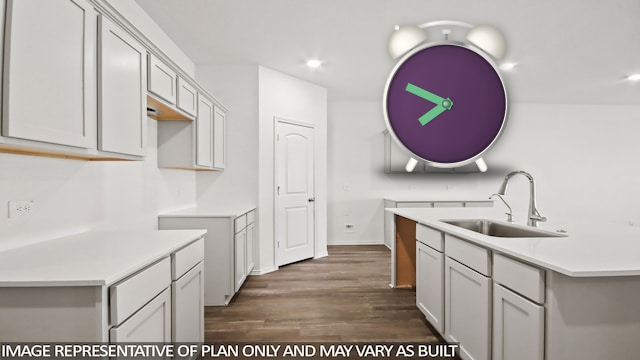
7:49
